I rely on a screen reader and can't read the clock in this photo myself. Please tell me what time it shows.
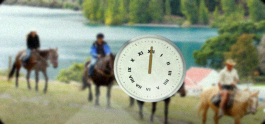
12:00
